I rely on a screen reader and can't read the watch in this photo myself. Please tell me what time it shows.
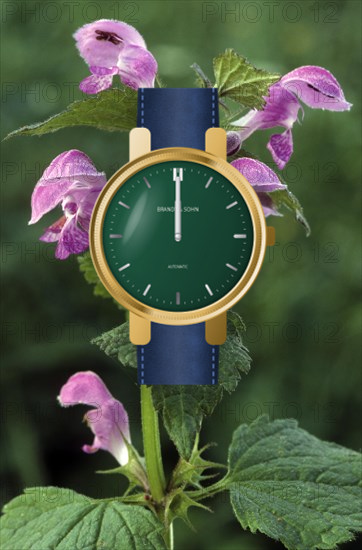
12:00
